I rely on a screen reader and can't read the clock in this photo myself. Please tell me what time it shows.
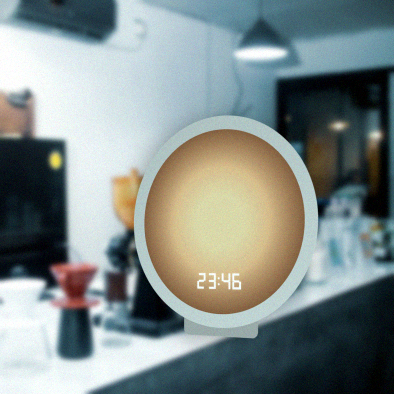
23:46
